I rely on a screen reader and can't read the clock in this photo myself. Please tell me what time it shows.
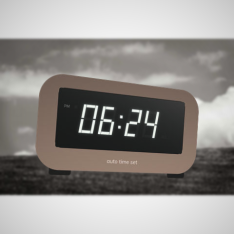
6:24
